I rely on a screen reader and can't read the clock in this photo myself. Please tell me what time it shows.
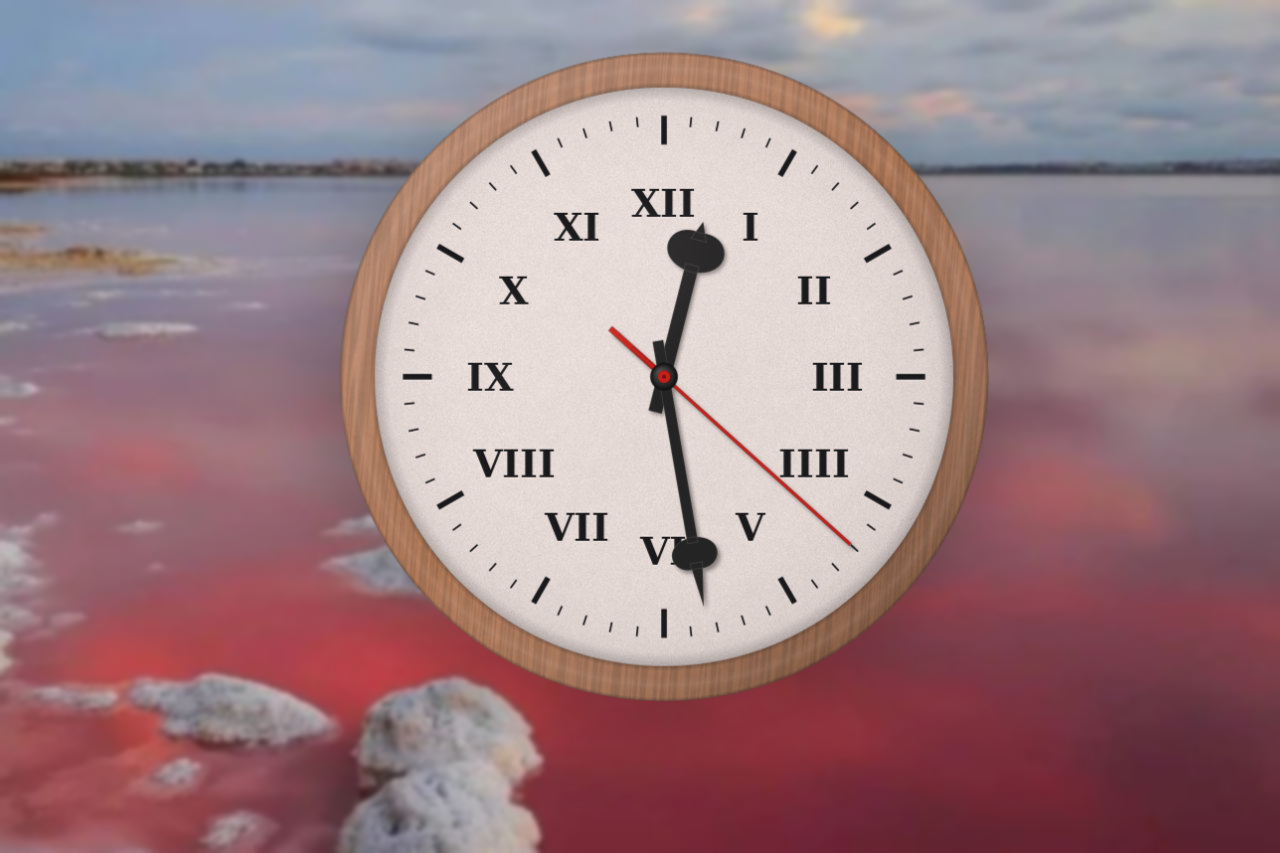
12:28:22
